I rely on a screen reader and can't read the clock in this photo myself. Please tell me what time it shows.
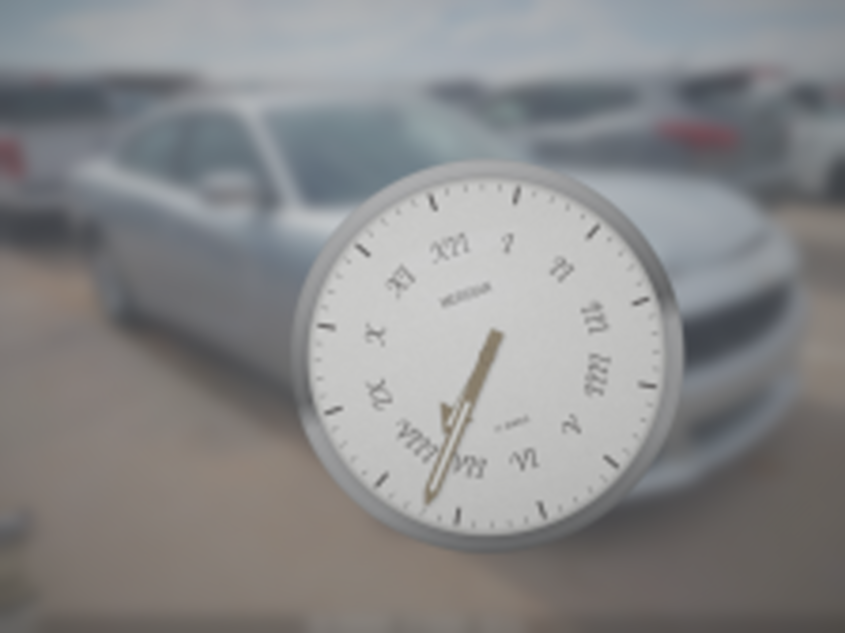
7:37
